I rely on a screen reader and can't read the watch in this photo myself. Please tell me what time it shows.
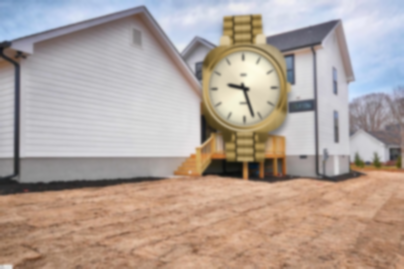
9:27
